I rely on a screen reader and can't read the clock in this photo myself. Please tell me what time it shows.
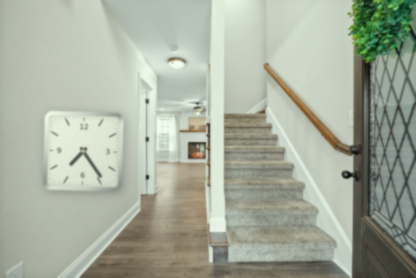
7:24
